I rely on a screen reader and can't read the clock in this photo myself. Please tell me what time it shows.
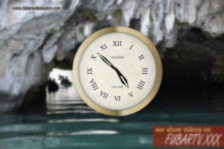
4:52
